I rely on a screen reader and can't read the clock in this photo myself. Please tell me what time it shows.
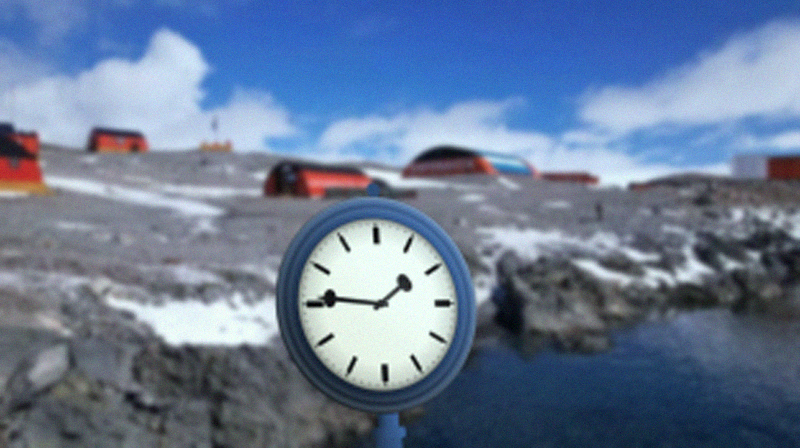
1:46
